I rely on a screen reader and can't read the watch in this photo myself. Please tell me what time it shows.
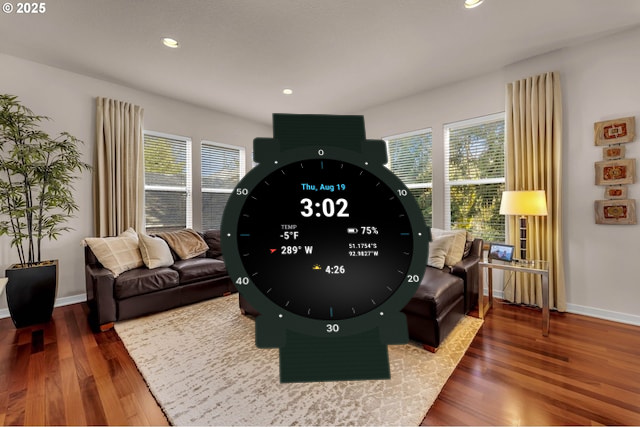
3:02
